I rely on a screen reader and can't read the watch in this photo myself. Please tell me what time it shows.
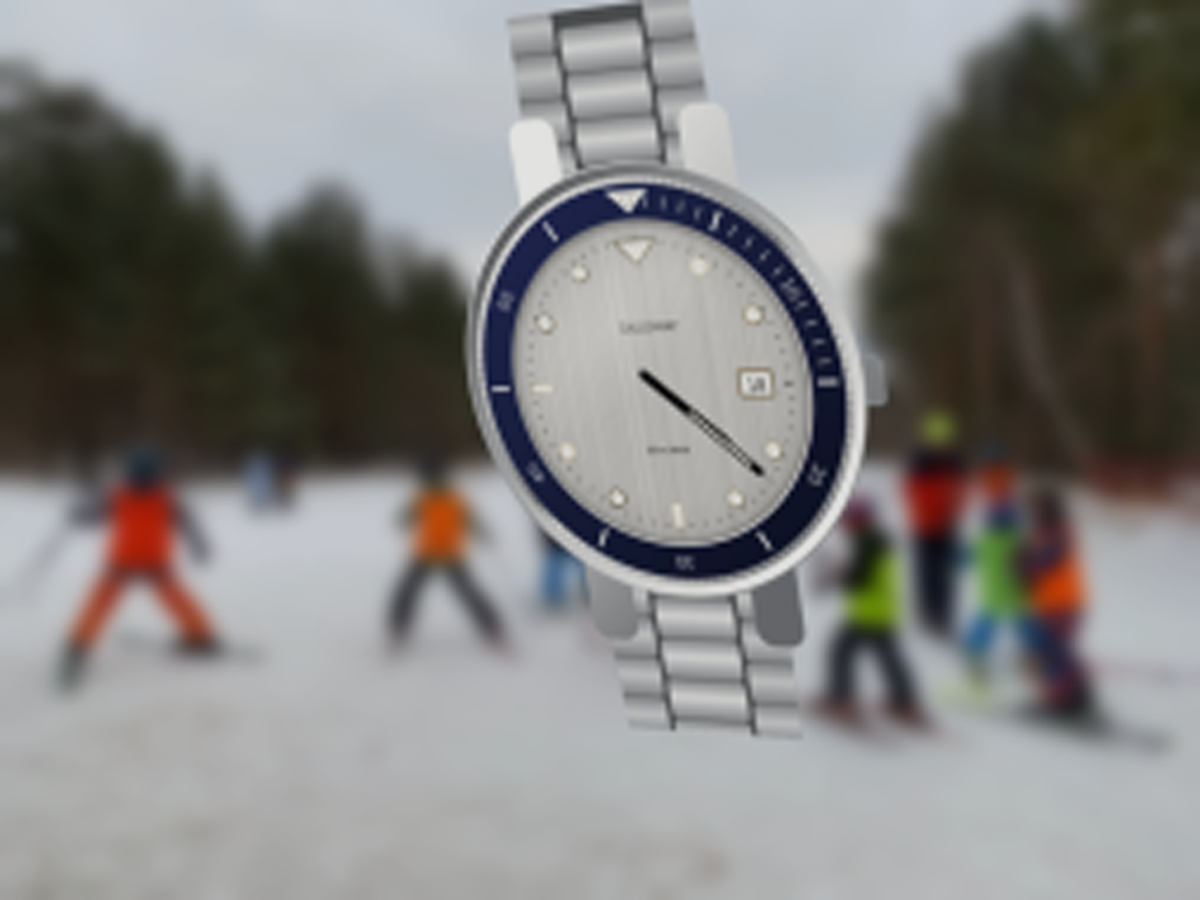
4:22
